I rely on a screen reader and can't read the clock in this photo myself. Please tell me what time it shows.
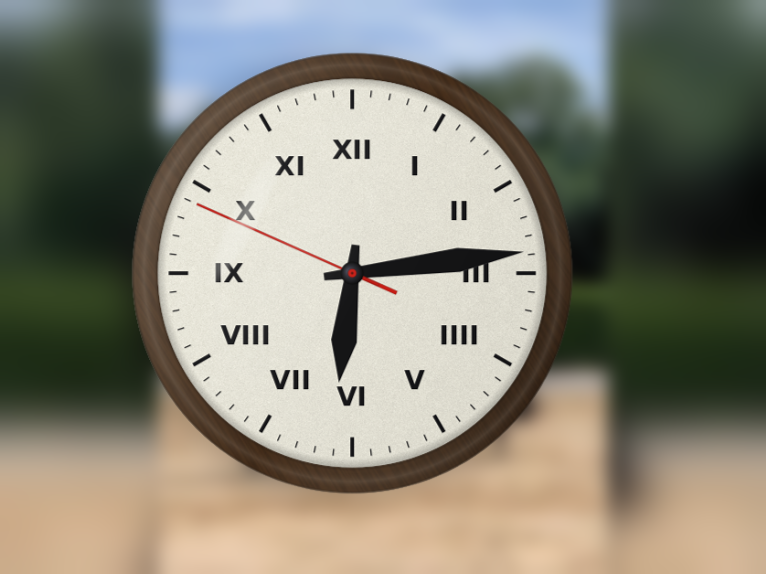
6:13:49
